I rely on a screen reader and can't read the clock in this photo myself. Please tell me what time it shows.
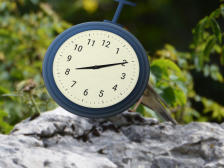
8:10
